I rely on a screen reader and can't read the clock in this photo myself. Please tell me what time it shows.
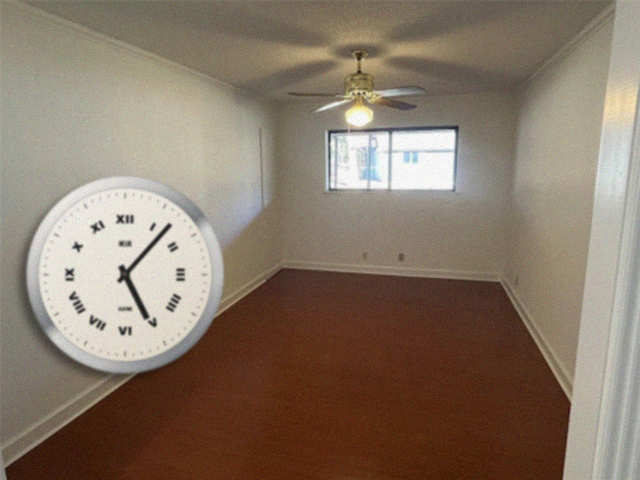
5:07
